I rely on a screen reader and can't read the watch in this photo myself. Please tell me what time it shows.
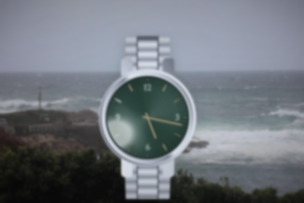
5:17
